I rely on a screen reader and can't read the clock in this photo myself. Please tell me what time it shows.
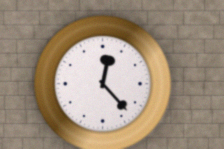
12:23
